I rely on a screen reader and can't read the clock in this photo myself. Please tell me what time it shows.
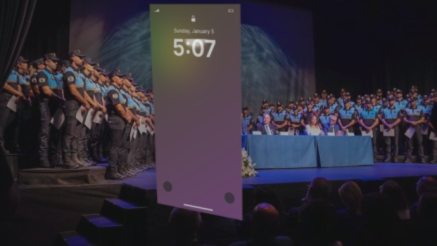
5:07
